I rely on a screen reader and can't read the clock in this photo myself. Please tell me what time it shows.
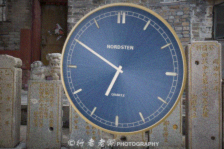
6:50
